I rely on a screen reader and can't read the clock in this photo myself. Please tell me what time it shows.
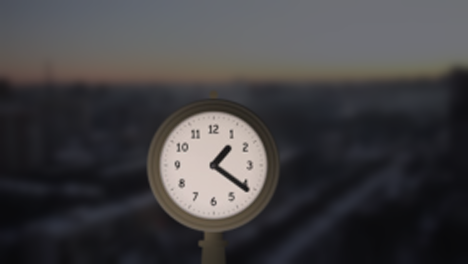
1:21
